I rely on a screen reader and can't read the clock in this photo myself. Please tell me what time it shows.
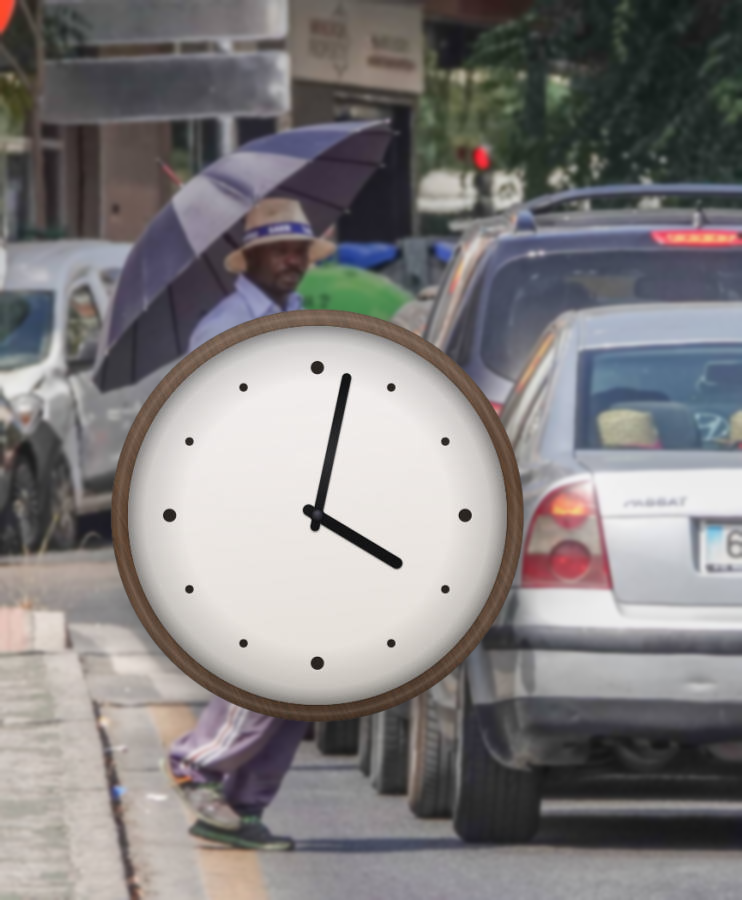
4:02
